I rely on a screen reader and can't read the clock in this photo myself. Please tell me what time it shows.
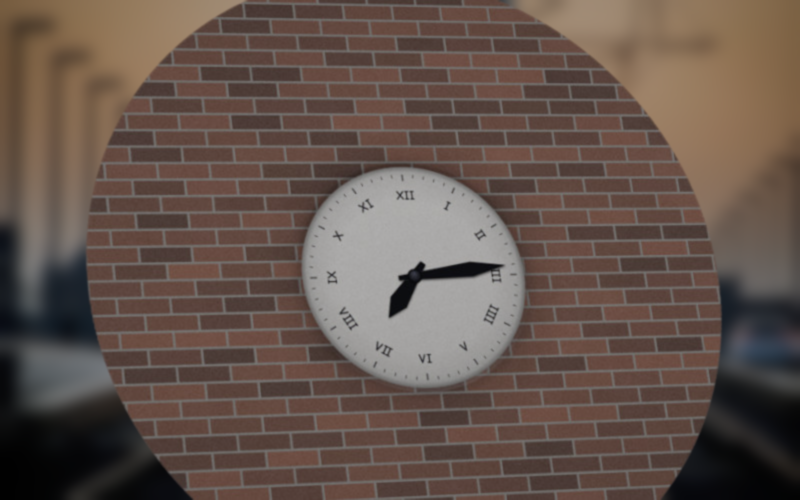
7:14
